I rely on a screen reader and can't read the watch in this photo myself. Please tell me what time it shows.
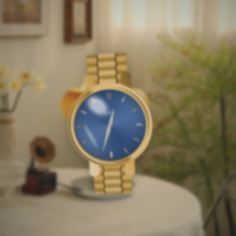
12:33
